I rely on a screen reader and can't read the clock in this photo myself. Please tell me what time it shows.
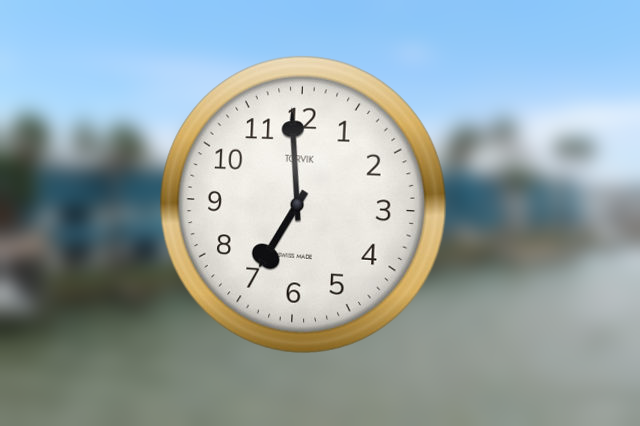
6:59
